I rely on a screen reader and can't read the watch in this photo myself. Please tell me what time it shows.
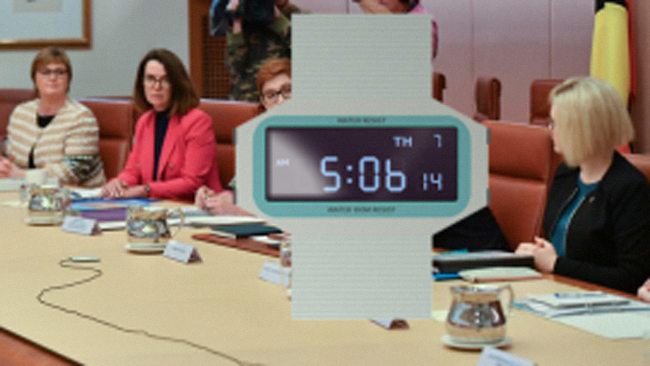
5:06:14
